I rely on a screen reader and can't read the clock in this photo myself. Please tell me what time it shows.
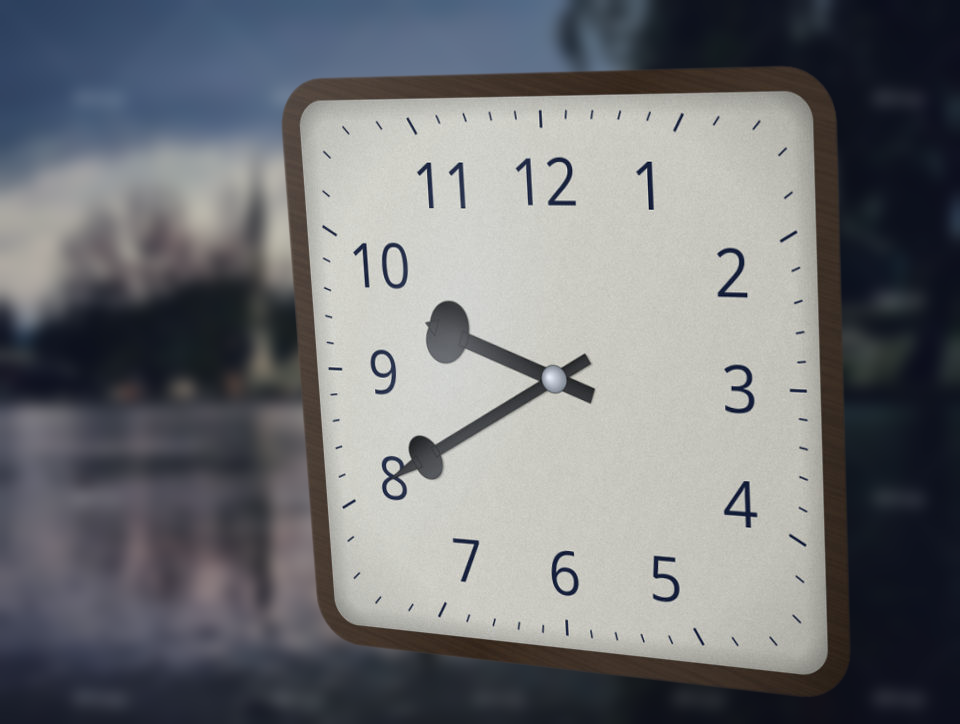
9:40
